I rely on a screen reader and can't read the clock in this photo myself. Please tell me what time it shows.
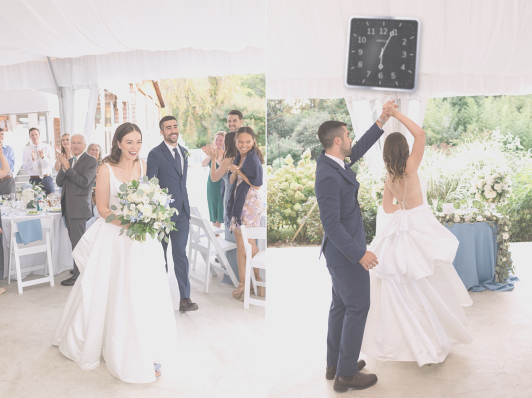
6:04
